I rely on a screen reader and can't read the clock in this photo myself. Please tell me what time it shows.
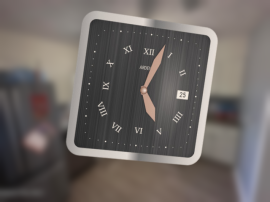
5:03
